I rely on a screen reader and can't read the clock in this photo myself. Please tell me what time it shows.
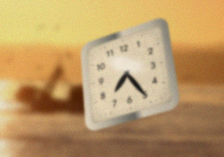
7:25
